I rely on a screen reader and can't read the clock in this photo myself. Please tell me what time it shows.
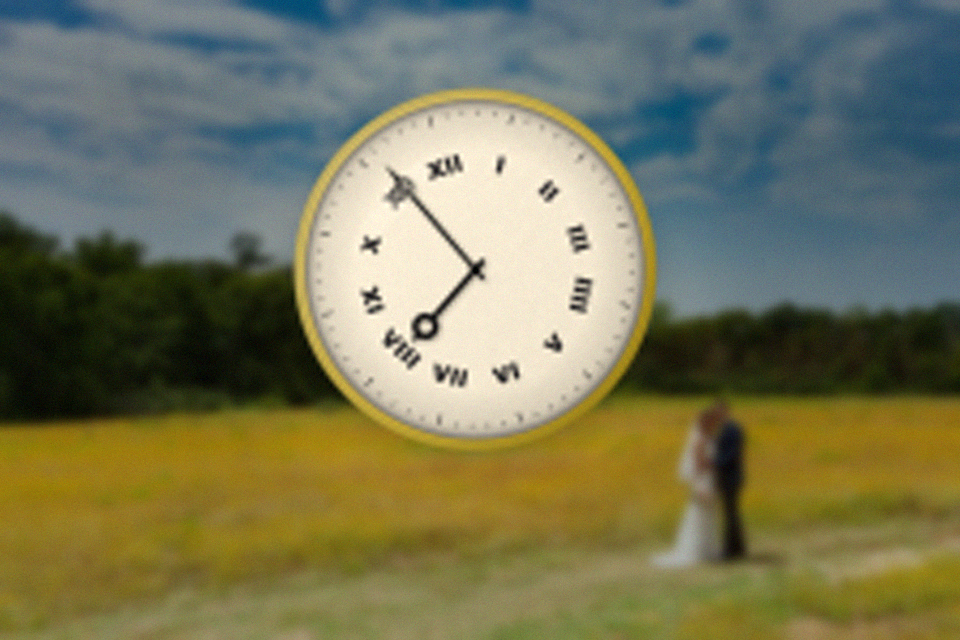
7:56
